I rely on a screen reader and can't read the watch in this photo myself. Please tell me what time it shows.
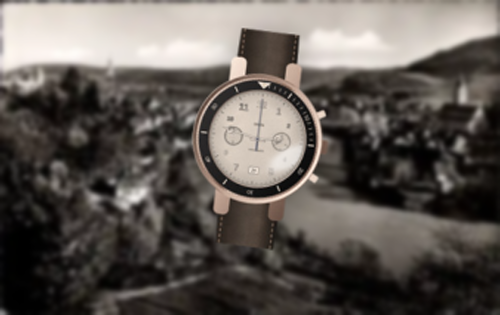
2:47
